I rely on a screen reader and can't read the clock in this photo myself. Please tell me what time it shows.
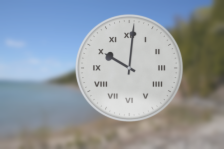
10:01
